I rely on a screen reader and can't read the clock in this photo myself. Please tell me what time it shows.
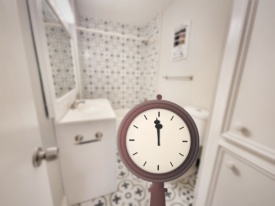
11:59
